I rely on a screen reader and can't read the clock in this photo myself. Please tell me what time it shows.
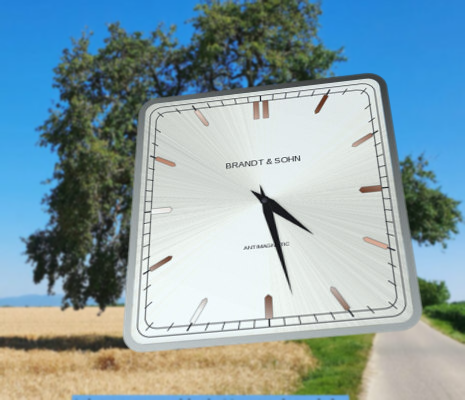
4:28
